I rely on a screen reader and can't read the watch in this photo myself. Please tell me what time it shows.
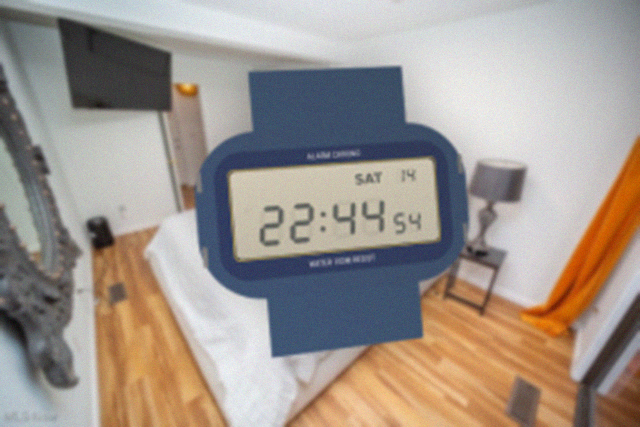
22:44:54
